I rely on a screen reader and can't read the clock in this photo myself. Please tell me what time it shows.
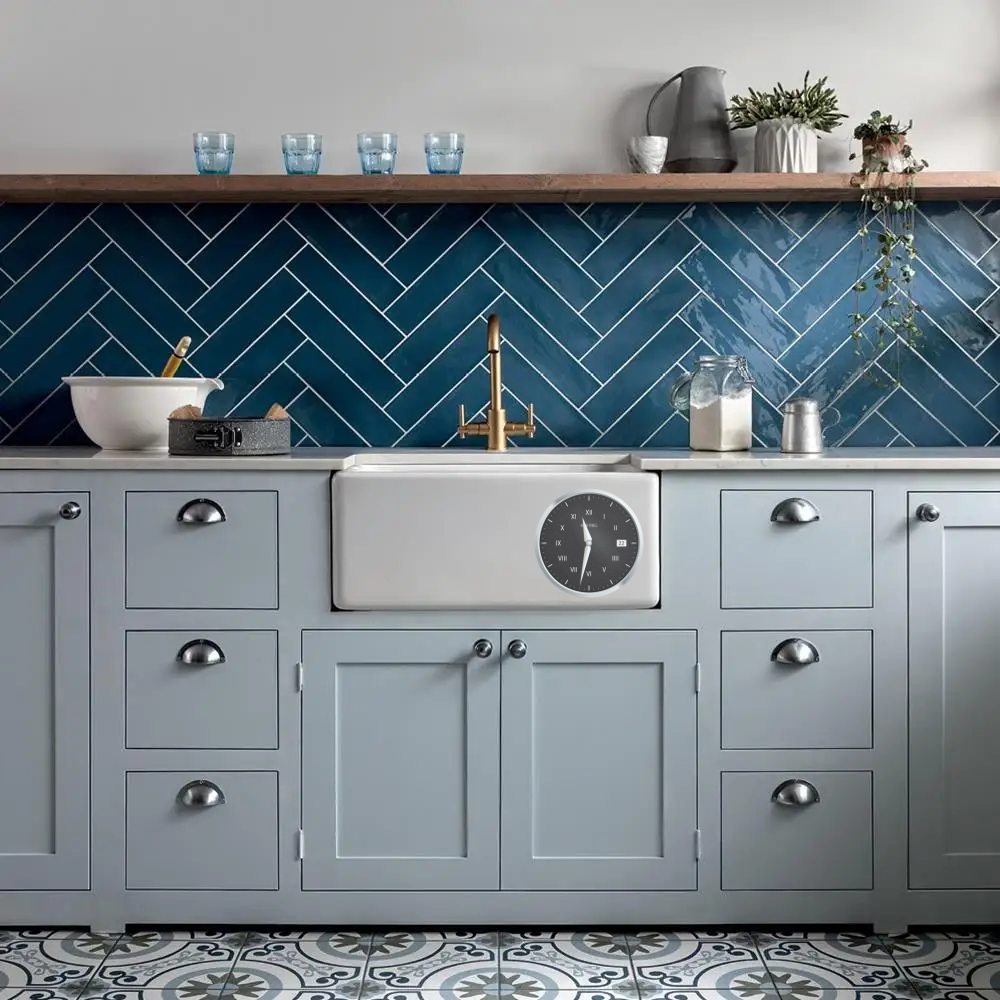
11:32
